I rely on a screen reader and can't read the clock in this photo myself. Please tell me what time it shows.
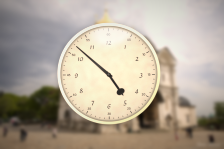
4:52
